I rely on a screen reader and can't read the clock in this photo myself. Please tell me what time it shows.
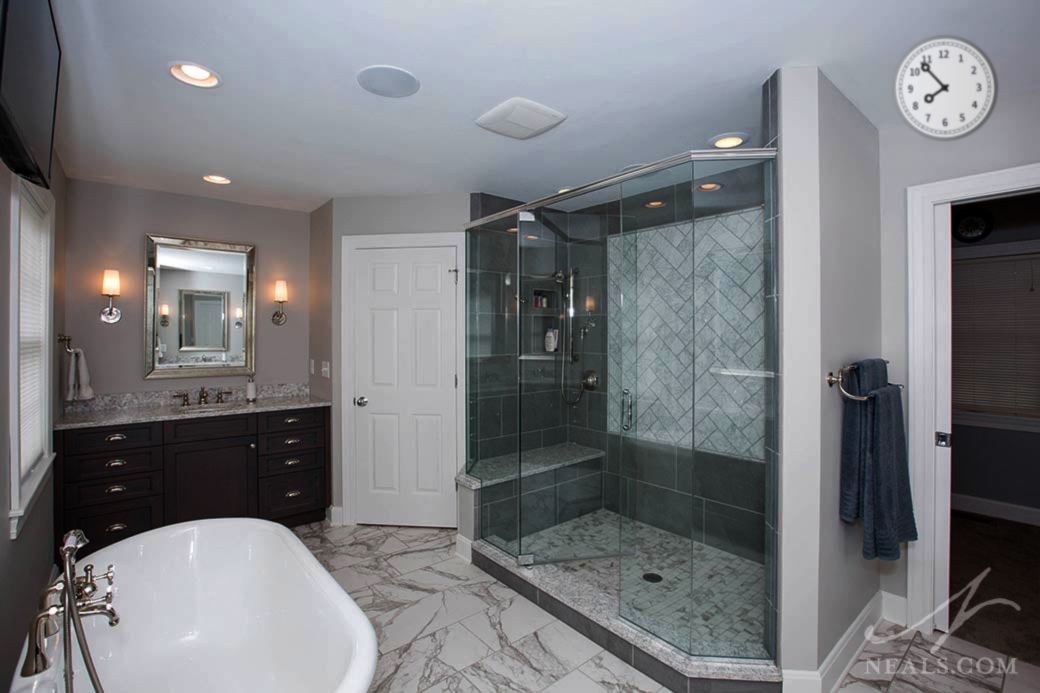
7:53
